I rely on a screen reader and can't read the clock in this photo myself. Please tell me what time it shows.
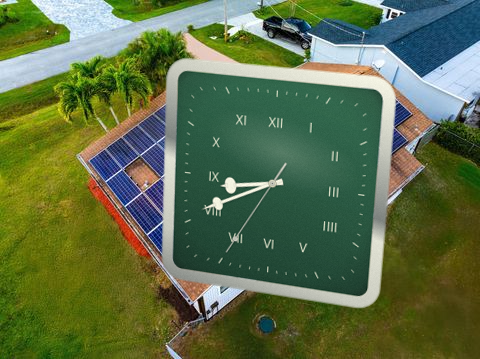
8:40:35
